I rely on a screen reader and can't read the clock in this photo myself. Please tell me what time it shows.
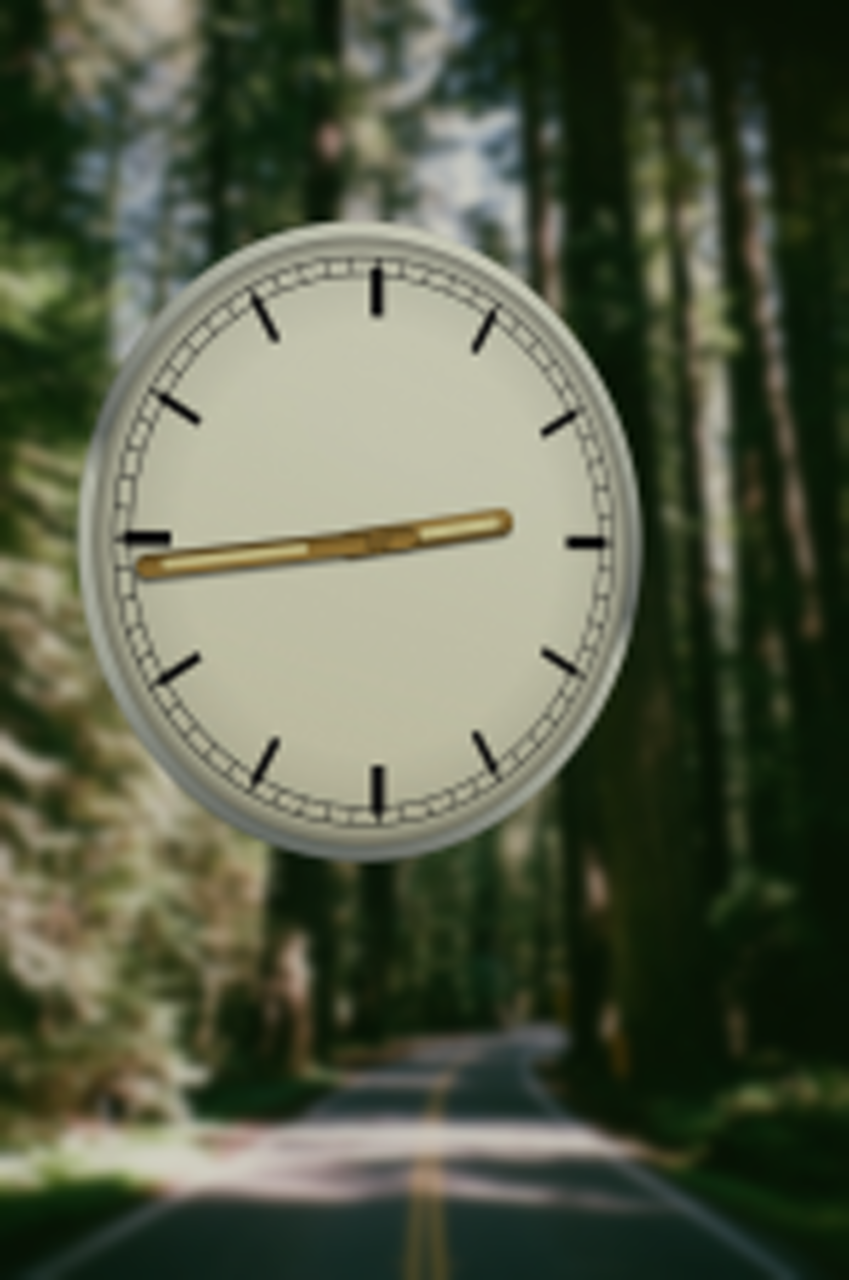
2:44
